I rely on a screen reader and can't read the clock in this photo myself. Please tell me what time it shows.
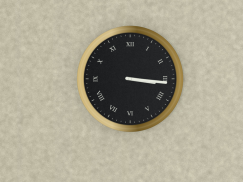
3:16
